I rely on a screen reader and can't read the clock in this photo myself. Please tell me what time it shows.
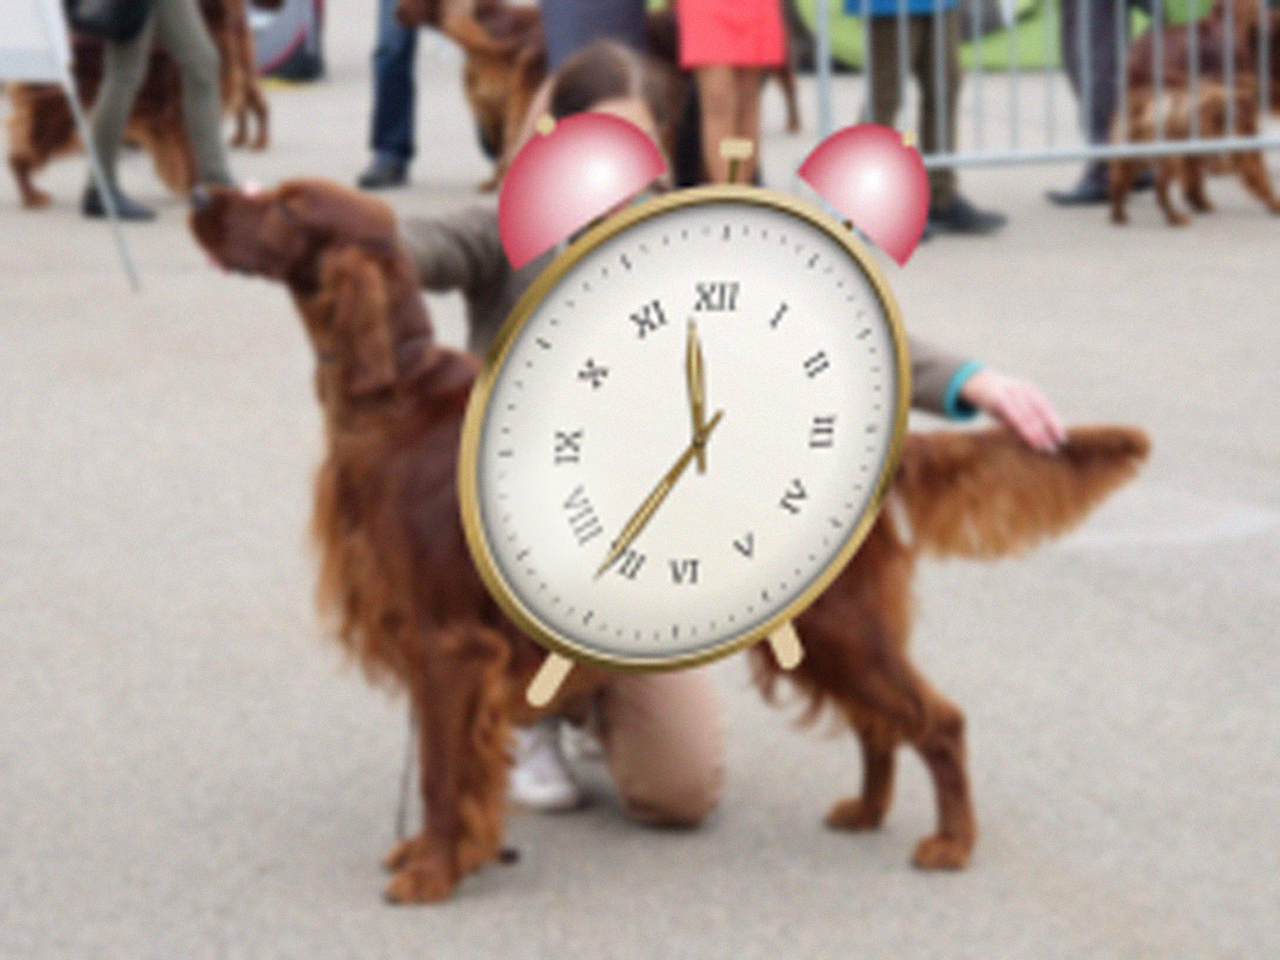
11:36
